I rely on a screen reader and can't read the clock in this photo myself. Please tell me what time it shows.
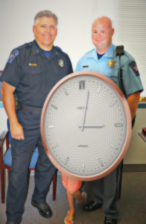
3:02
